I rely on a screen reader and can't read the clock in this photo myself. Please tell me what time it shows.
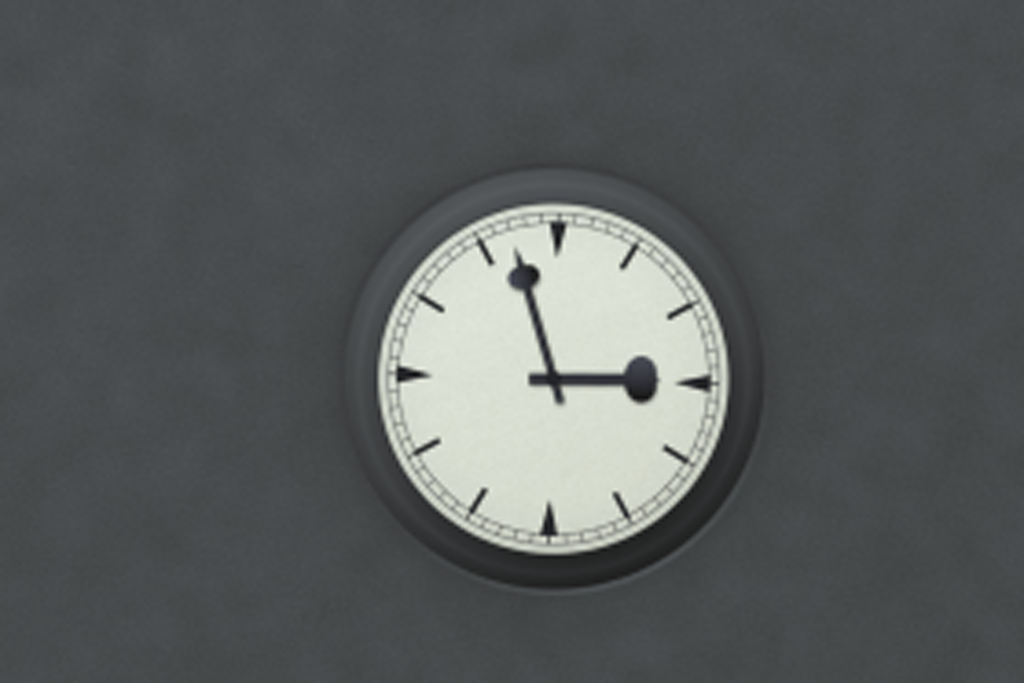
2:57
